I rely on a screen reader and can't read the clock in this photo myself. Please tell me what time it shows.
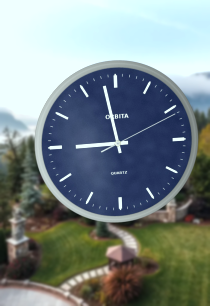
8:58:11
